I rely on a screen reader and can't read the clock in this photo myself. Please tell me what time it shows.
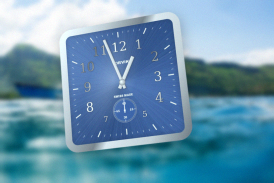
12:57
